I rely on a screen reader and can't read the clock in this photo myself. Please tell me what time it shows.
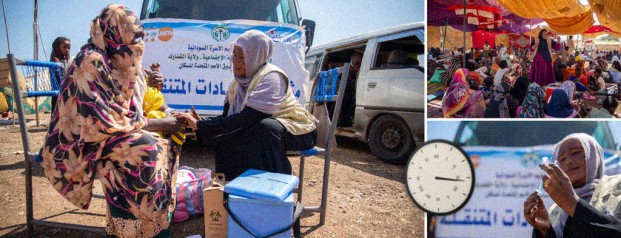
3:16
